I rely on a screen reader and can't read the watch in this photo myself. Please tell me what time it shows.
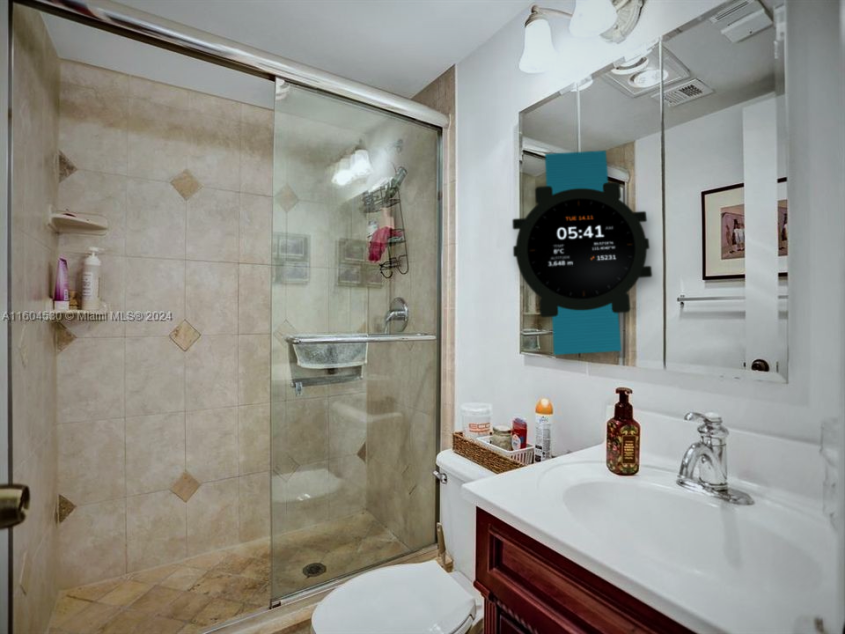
5:41
